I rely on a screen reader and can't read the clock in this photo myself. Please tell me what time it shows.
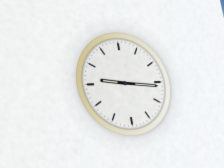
9:16
